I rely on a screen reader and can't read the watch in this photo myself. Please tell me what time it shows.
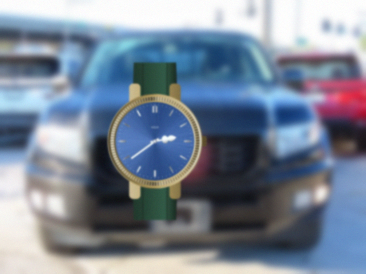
2:39
